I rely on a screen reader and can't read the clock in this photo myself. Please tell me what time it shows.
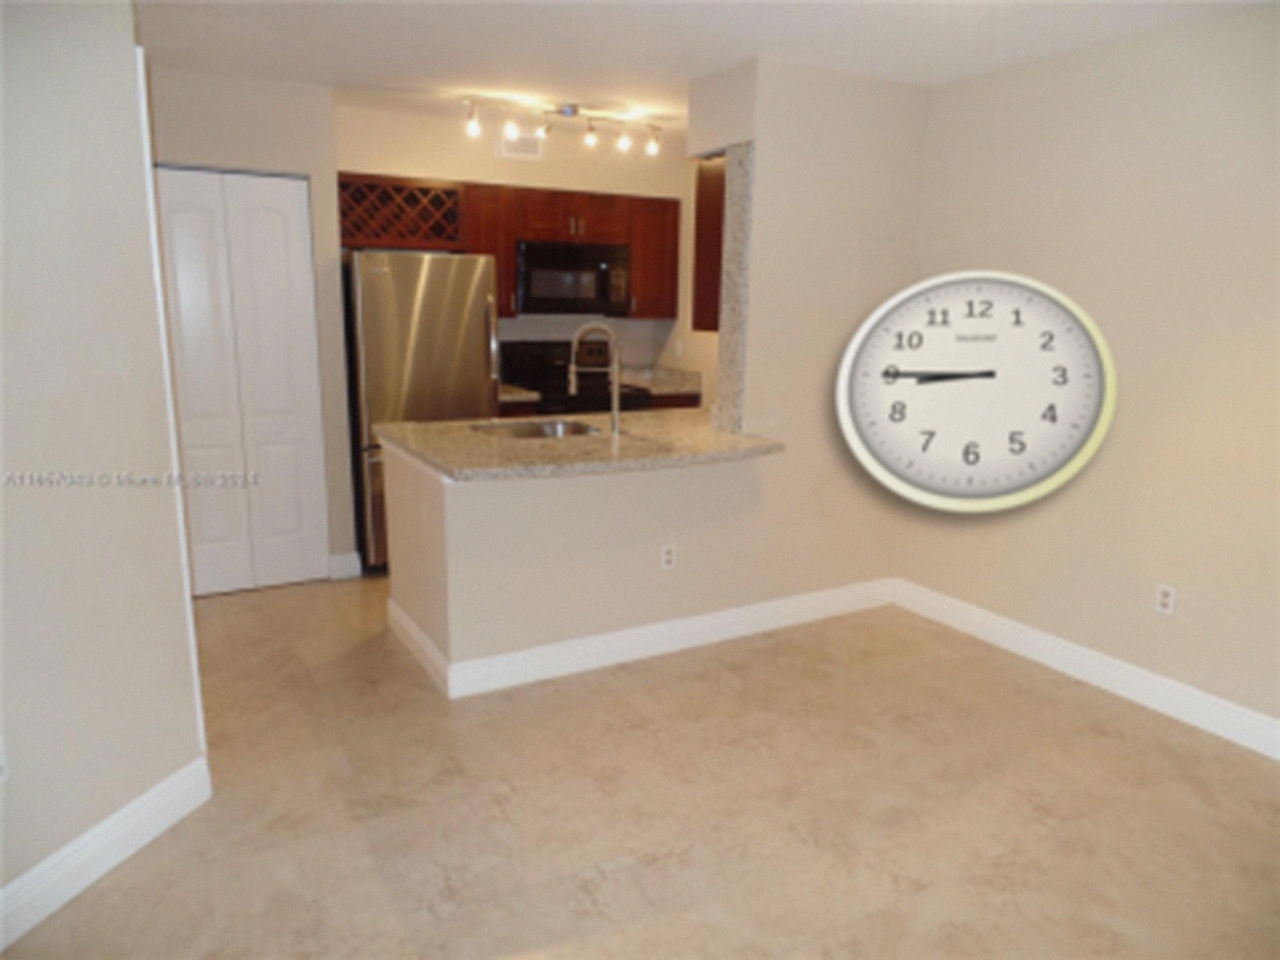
8:45
